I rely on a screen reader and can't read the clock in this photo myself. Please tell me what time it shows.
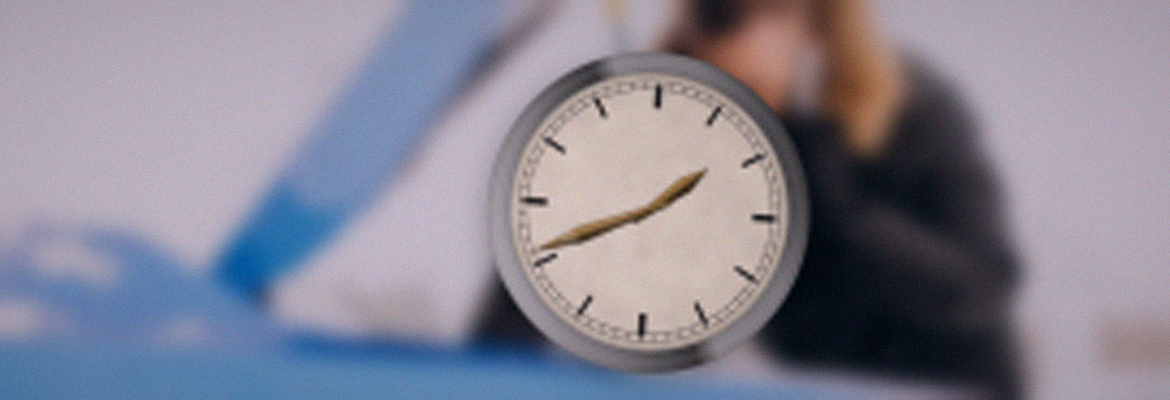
1:41
